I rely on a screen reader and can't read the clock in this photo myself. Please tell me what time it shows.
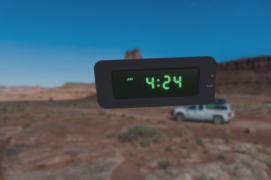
4:24
